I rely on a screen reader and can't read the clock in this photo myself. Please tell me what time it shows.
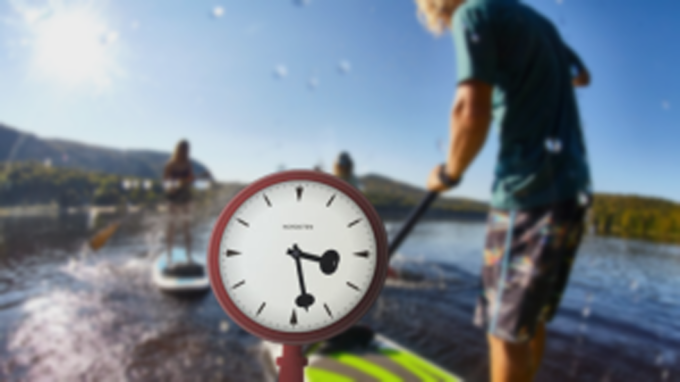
3:28
